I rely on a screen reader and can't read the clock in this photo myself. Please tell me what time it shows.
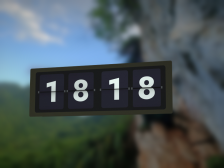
18:18
